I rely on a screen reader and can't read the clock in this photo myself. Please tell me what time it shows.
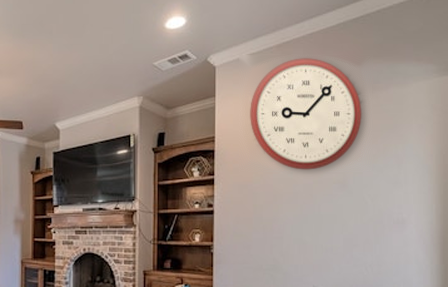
9:07
